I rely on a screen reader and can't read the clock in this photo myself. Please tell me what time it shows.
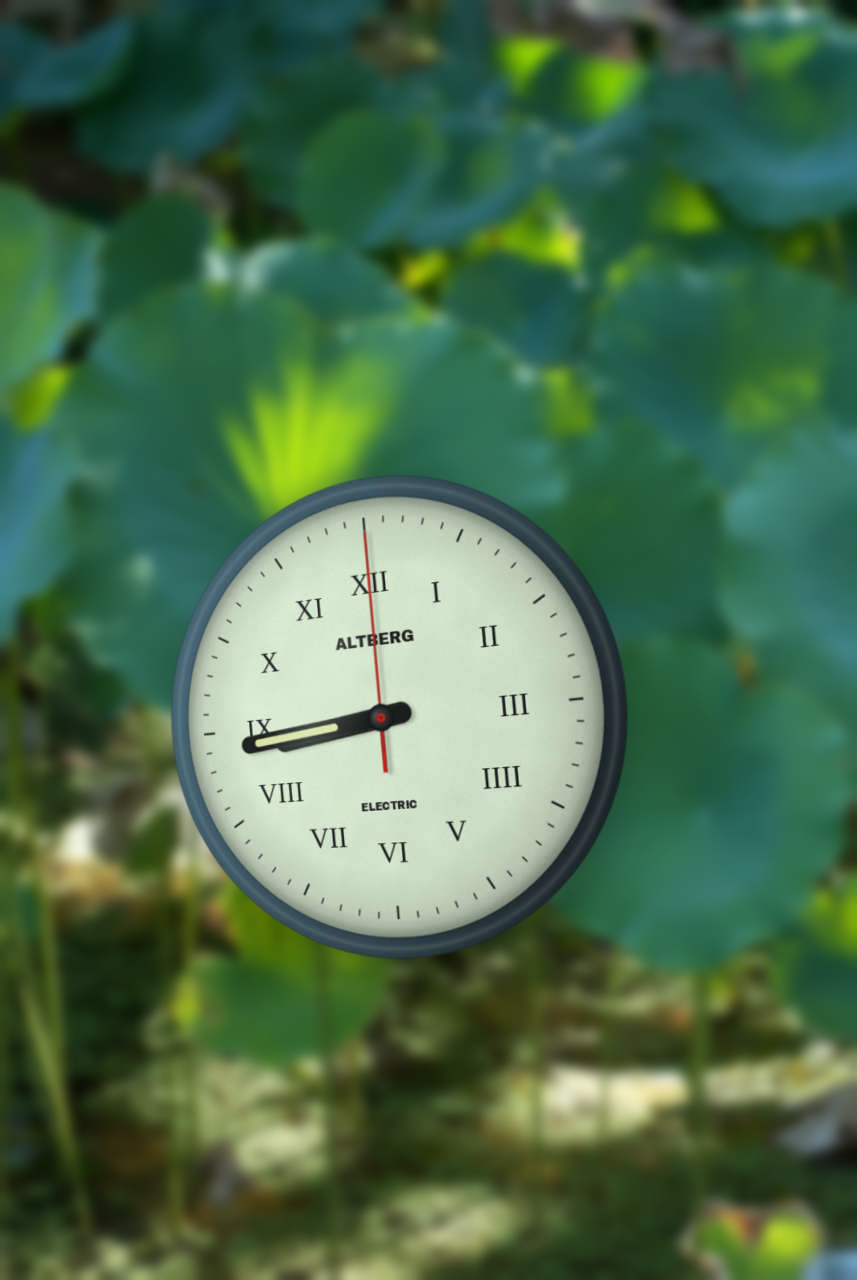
8:44:00
